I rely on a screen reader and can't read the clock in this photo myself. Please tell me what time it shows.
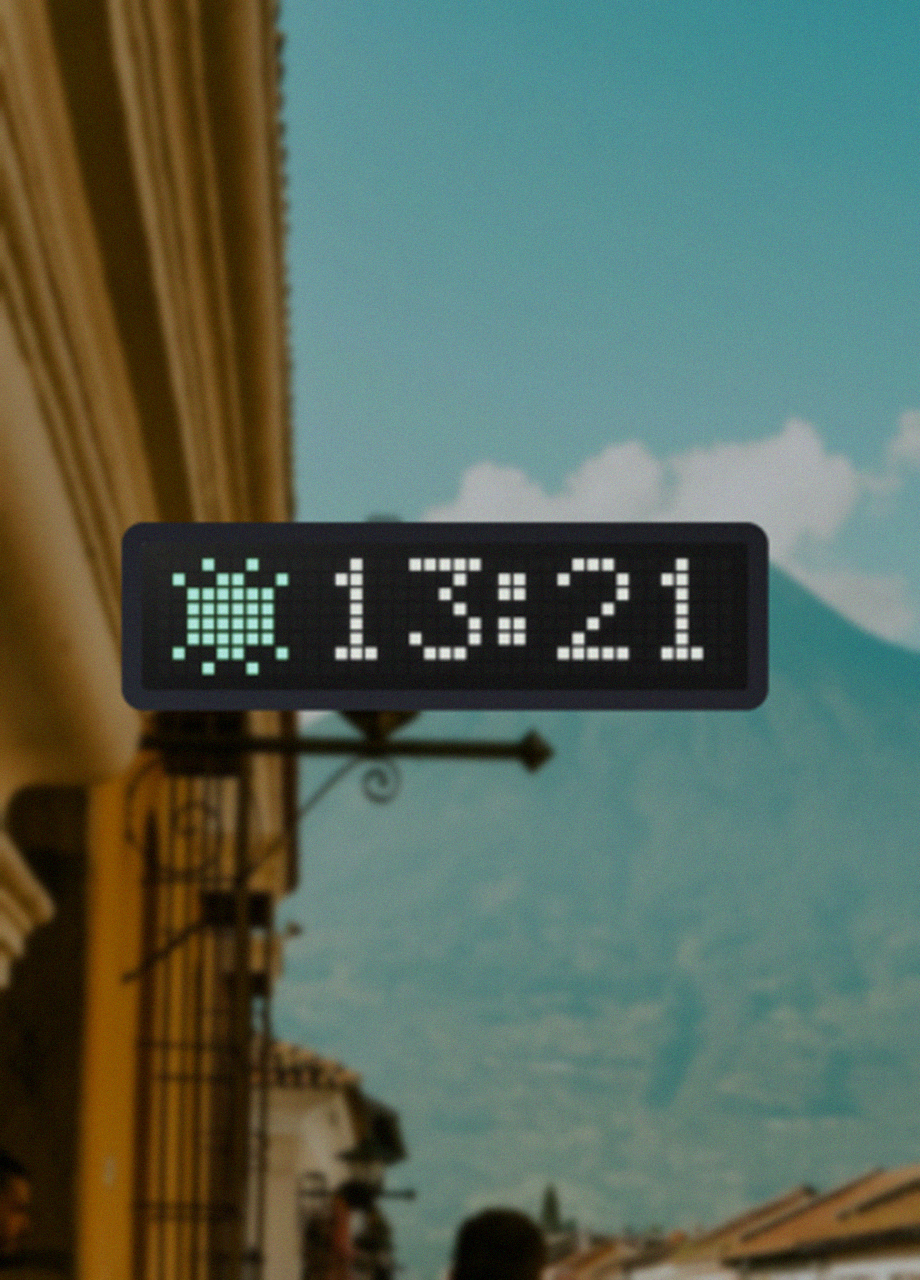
13:21
